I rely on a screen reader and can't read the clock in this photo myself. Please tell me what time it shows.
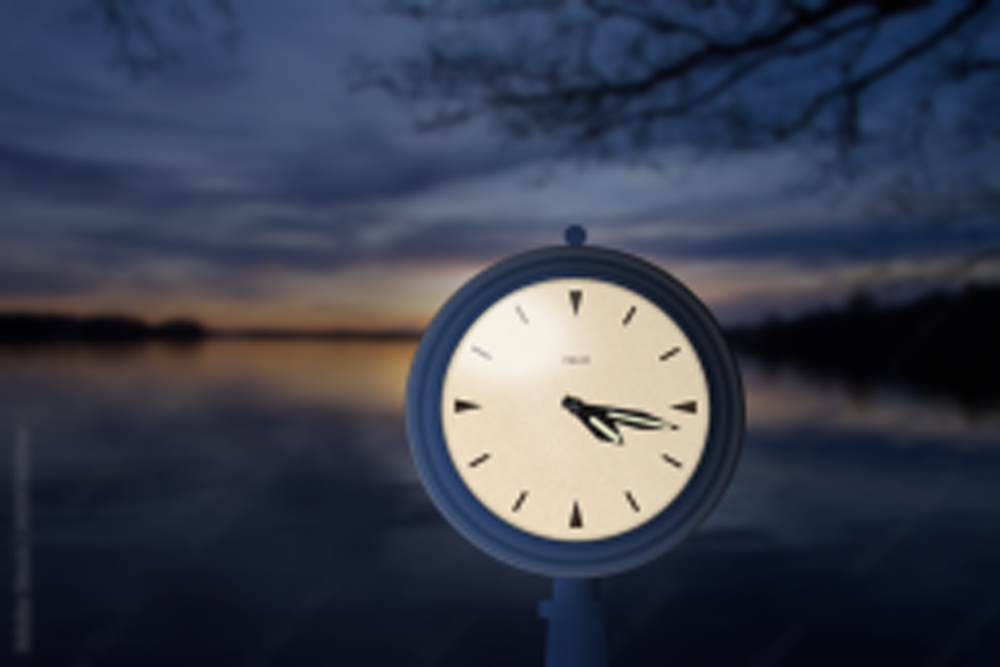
4:17
